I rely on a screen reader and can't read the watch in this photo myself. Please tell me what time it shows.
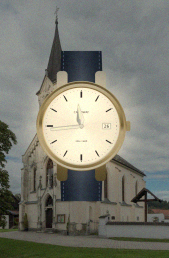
11:44
